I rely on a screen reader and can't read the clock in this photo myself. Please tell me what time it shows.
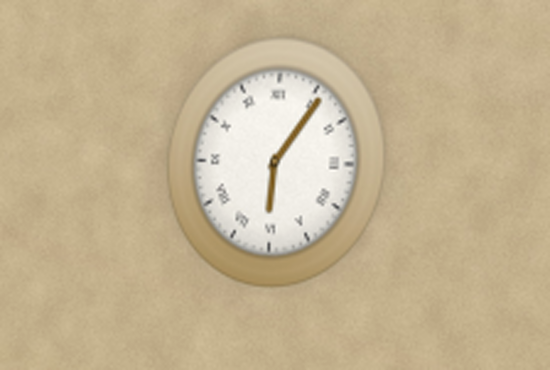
6:06
